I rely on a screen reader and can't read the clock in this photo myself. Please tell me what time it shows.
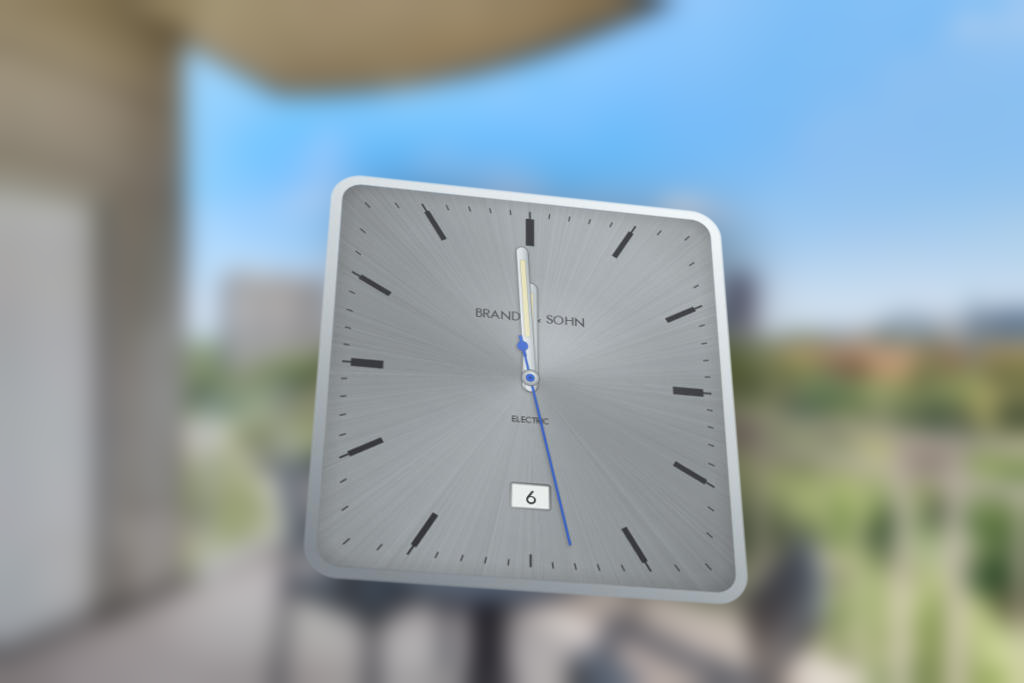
11:59:28
